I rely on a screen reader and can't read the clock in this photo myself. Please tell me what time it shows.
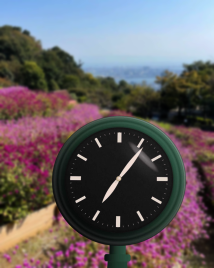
7:06
